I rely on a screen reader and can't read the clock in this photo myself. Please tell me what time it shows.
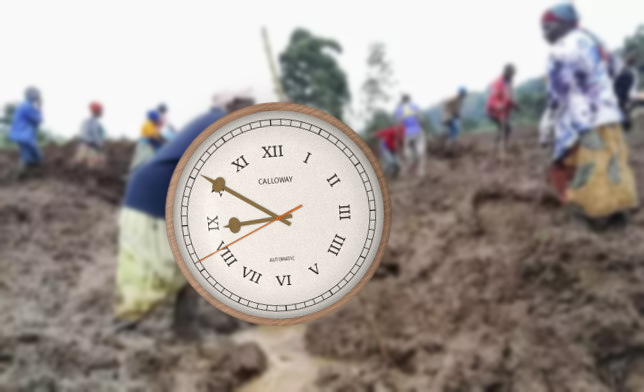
8:50:41
